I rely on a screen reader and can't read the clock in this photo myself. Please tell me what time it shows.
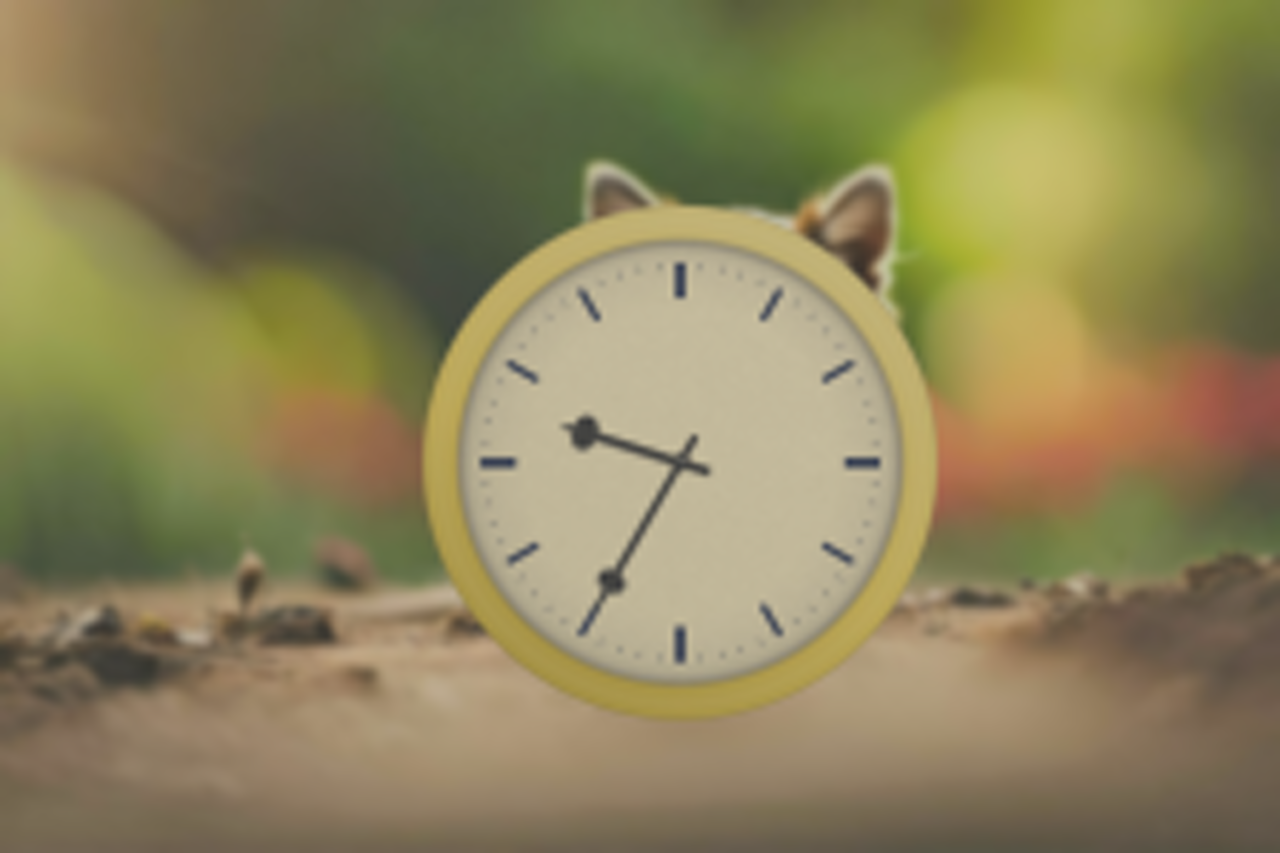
9:35
